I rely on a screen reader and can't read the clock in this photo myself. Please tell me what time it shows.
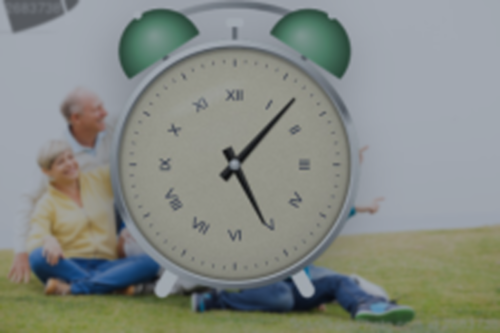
5:07
